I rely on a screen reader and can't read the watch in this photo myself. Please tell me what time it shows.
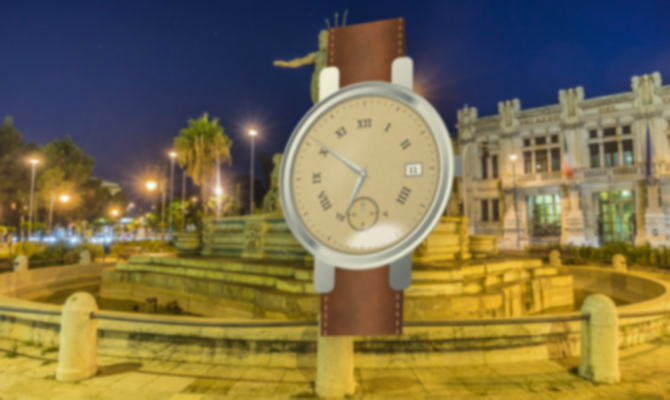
6:51
